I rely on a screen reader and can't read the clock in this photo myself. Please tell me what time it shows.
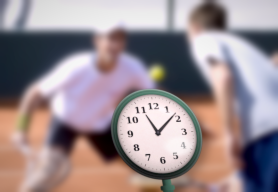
11:08
